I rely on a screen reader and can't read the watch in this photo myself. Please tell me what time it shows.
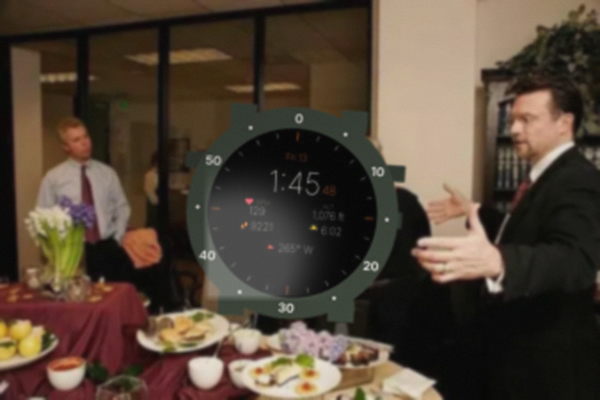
1:45
